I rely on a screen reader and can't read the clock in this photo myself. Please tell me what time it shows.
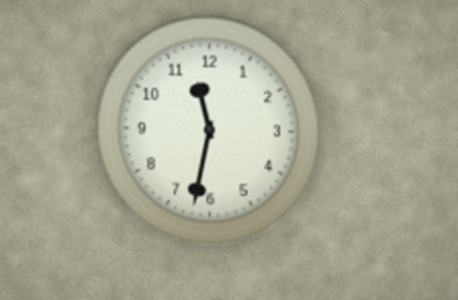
11:32
